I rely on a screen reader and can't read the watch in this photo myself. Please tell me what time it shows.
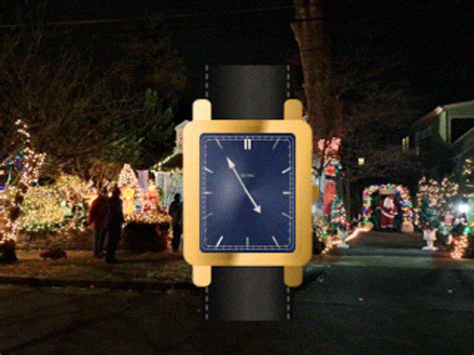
4:55
